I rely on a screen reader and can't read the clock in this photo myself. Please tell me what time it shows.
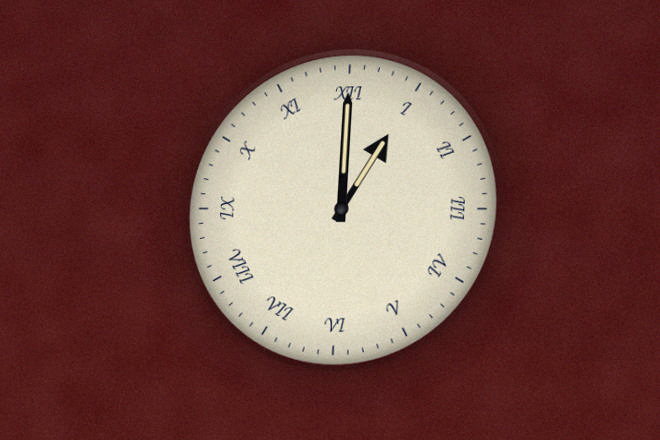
1:00
